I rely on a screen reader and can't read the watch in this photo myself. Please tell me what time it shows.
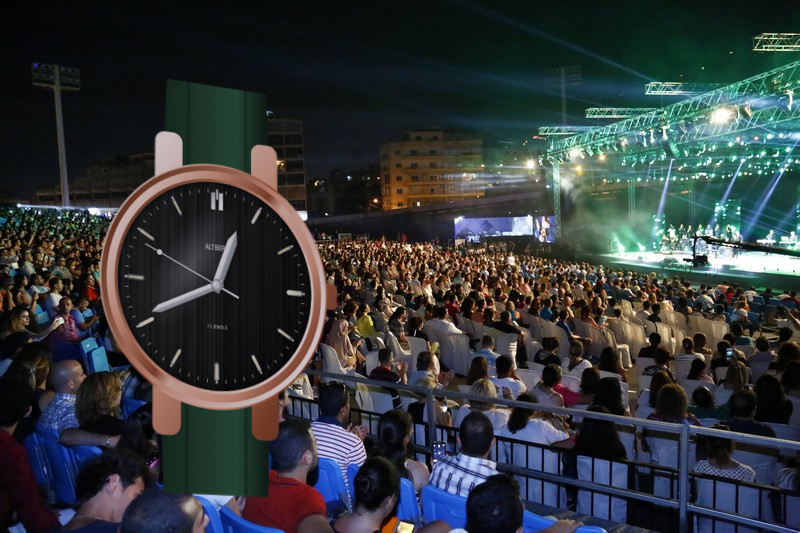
12:40:49
